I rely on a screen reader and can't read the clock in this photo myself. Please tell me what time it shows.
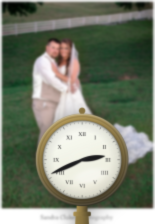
2:41
